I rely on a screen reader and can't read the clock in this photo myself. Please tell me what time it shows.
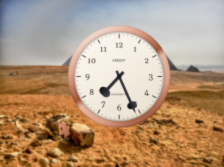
7:26
